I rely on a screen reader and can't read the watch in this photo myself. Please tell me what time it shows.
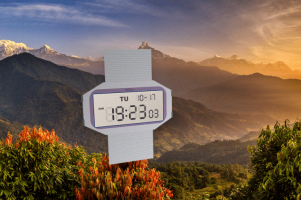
19:23:03
